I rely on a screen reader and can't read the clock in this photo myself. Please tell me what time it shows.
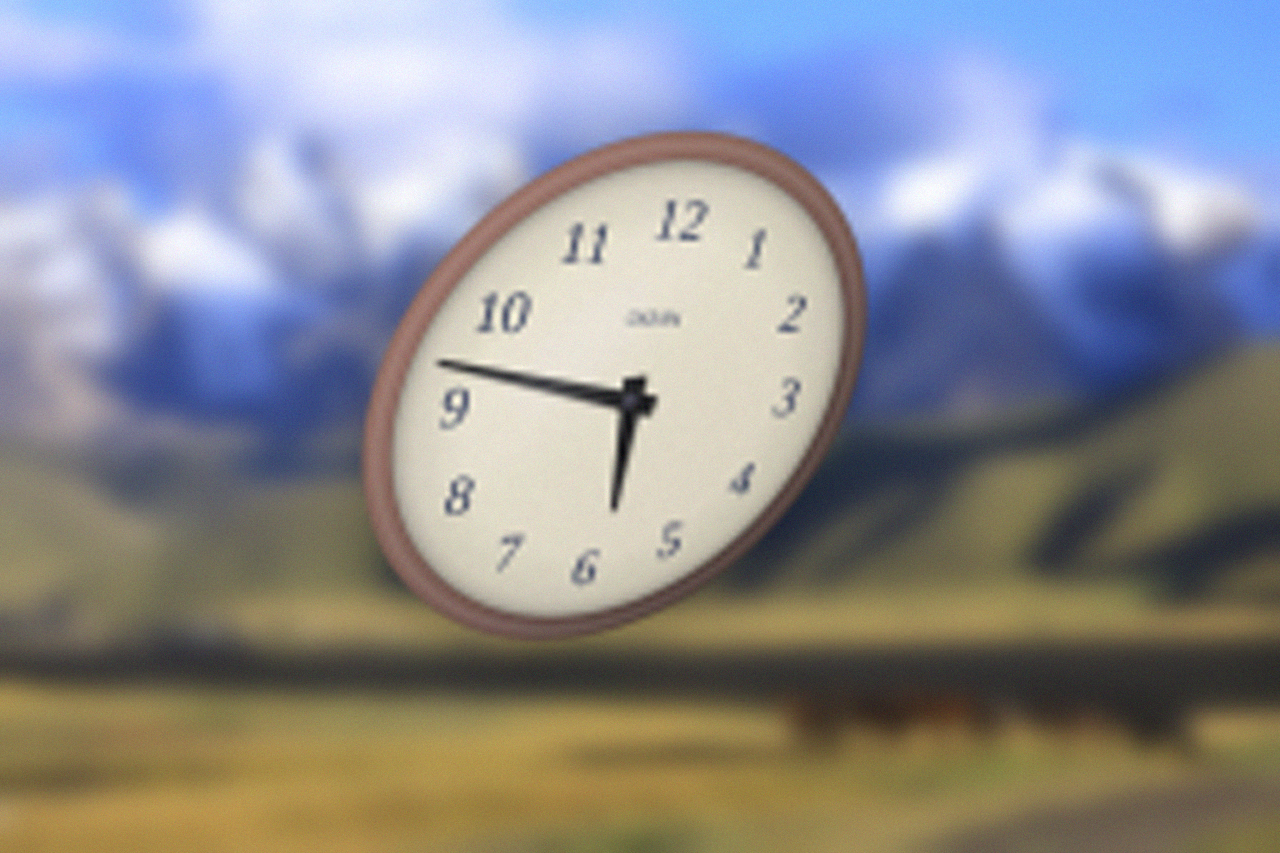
5:47
